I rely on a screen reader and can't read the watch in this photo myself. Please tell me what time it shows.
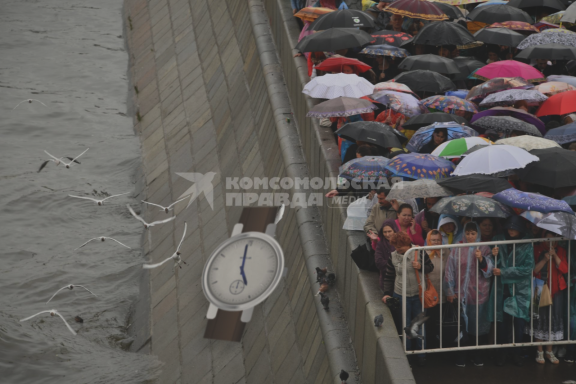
4:59
